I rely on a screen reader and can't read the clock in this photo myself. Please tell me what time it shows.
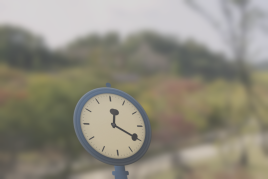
12:20
